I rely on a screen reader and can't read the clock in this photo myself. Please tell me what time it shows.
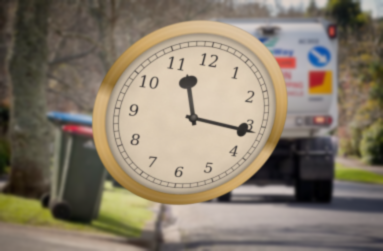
11:16
